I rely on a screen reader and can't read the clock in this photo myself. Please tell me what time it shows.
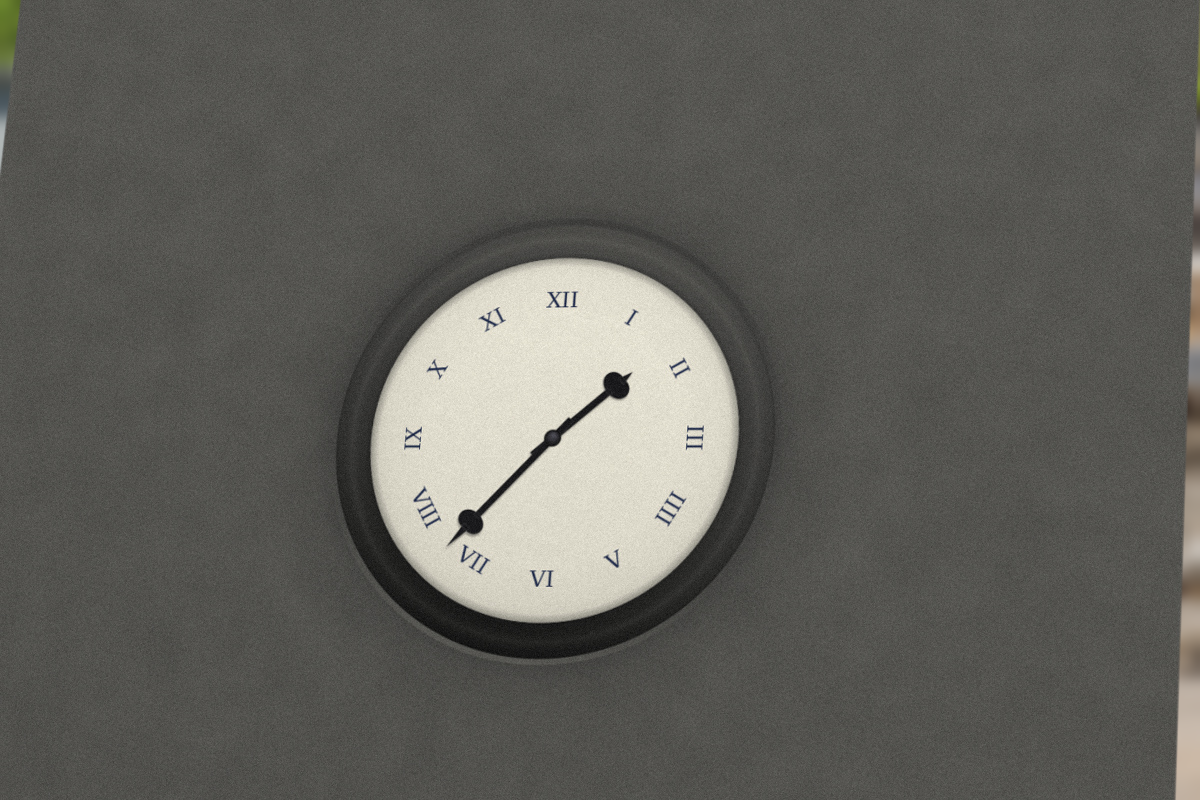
1:37
